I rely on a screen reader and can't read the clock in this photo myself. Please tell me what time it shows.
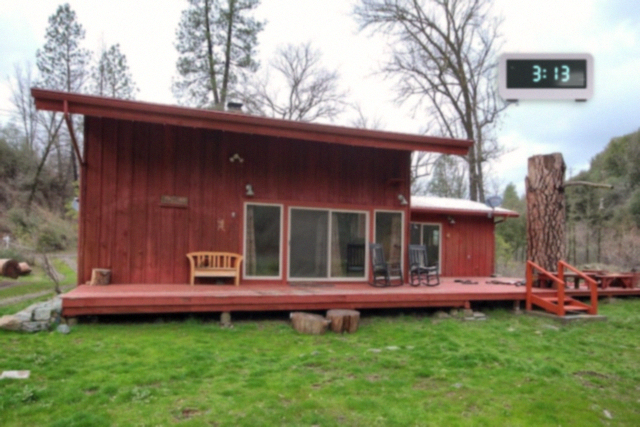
3:13
